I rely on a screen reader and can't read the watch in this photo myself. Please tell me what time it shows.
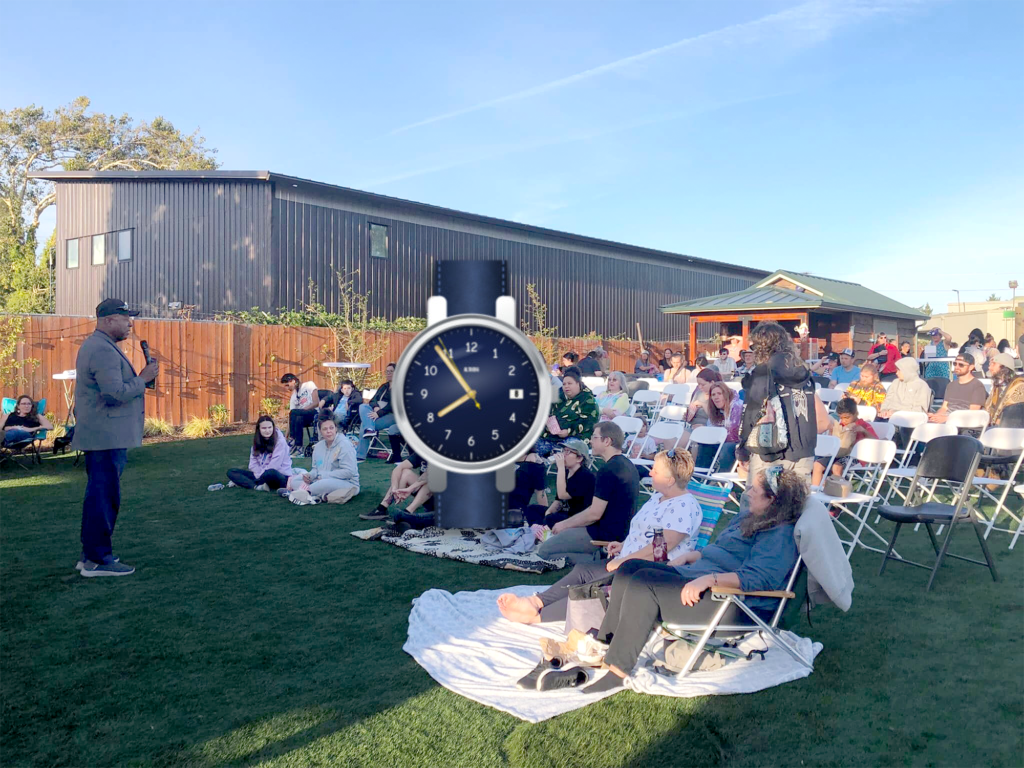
7:53:55
